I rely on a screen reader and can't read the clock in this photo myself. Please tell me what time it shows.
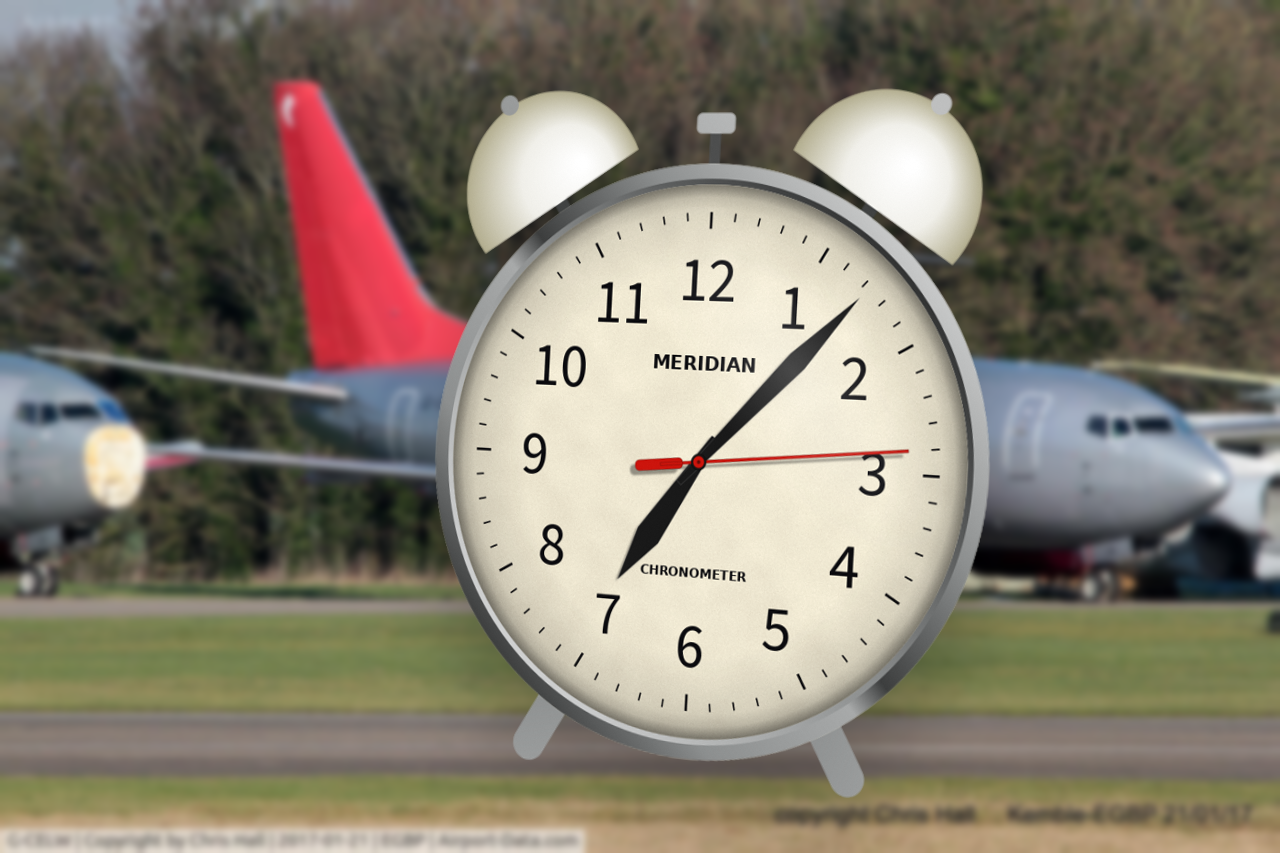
7:07:14
